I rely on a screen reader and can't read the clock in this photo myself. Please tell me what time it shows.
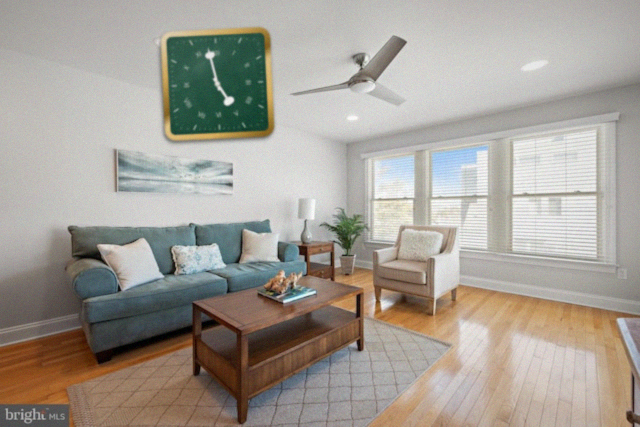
4:58
